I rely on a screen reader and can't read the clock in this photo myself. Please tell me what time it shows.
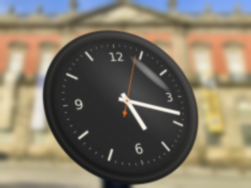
5:18:04
